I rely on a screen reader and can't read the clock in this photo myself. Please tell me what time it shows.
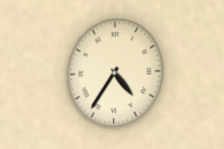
4:36
